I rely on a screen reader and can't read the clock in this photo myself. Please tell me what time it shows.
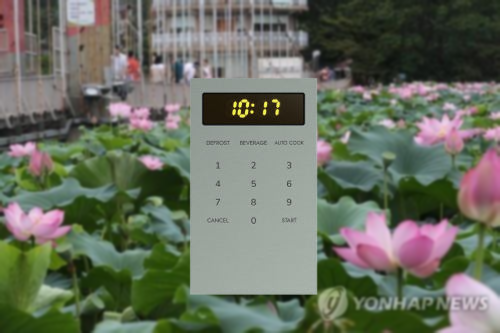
10:17
